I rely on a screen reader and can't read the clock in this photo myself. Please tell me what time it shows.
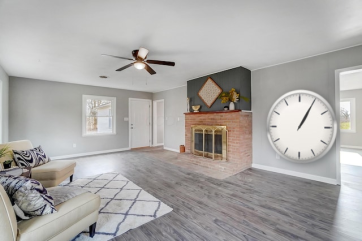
1:05
